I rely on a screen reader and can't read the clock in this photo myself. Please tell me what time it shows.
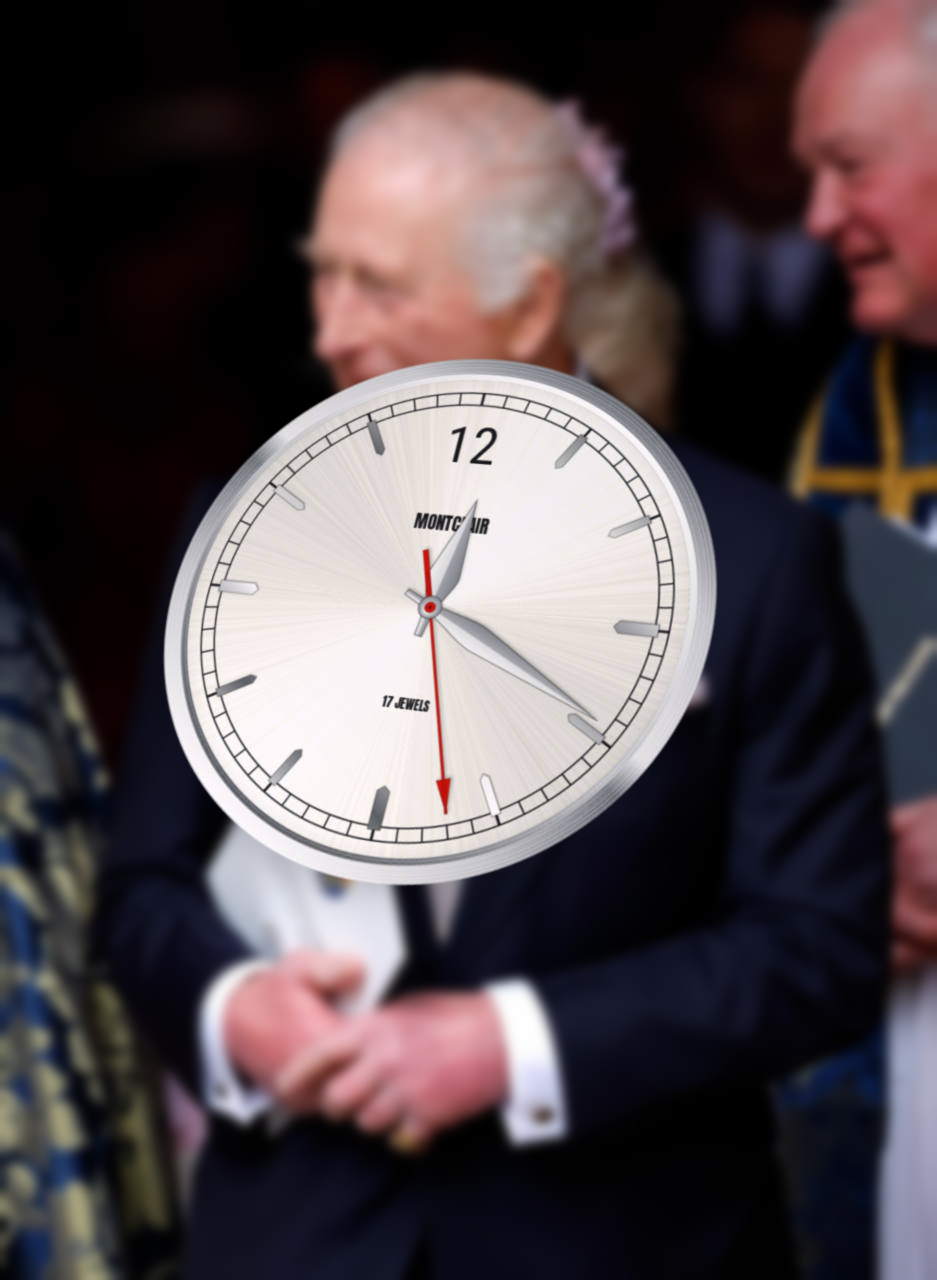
12:19:27
